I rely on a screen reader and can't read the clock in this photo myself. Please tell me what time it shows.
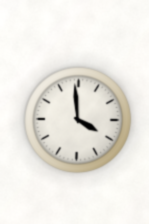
3:59
